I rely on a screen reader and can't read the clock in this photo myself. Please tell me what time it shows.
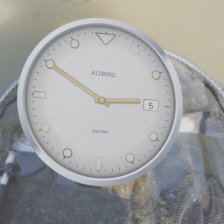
2:50
